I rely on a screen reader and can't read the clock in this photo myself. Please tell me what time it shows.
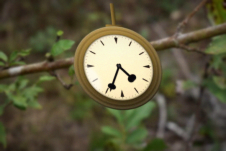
4:34
